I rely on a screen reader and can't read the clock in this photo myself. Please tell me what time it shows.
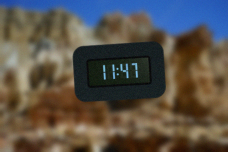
11:47
